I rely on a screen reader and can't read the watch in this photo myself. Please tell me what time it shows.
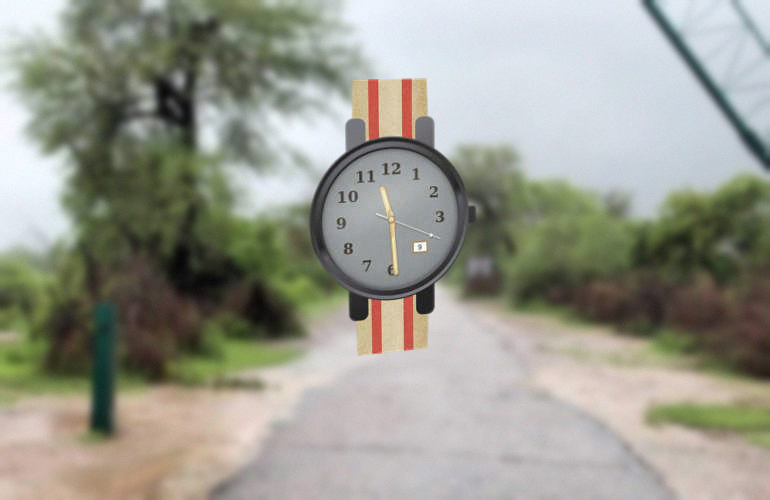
11:29:19
